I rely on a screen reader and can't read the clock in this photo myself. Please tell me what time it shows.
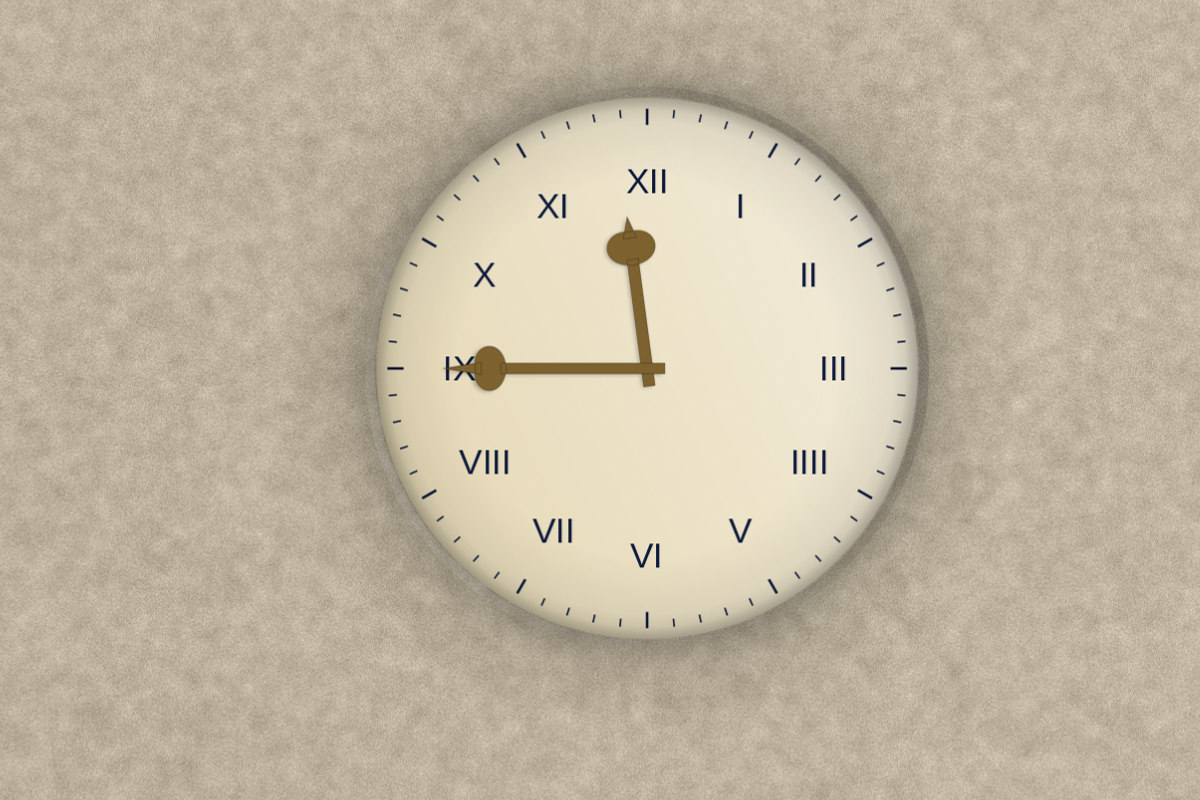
11:45
